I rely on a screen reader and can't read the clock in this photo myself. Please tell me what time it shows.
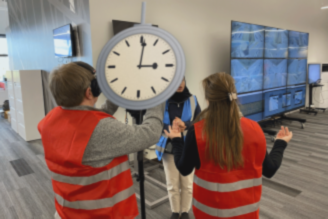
3:01
